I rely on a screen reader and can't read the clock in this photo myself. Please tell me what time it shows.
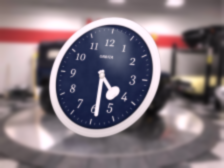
4:29
